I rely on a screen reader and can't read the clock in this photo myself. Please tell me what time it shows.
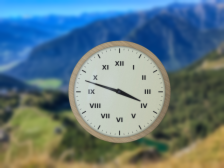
3:48
